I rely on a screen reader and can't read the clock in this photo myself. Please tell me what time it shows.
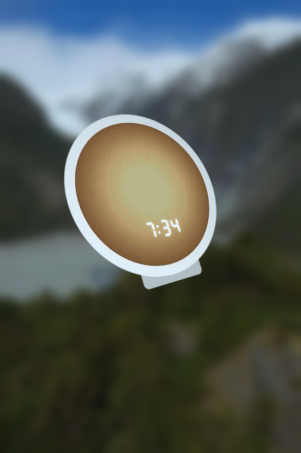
7:34
